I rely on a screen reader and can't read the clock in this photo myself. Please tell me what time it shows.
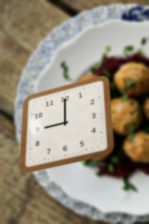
9:00
